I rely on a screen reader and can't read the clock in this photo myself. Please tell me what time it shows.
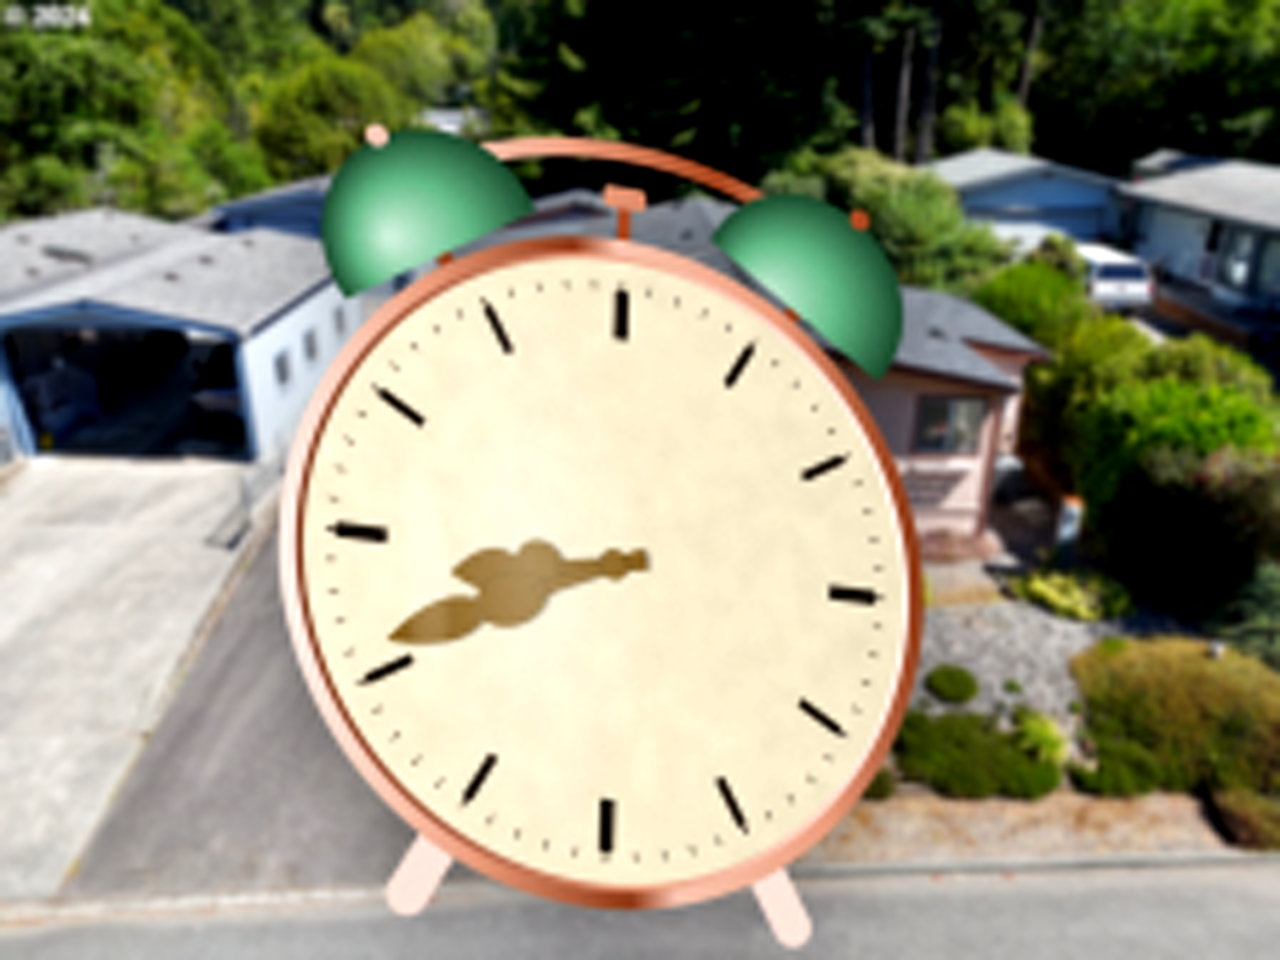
8:41
